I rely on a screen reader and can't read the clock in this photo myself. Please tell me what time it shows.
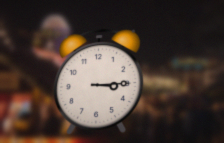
3:15
